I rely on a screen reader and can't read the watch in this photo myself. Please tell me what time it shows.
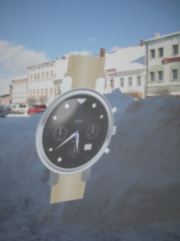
5:39
